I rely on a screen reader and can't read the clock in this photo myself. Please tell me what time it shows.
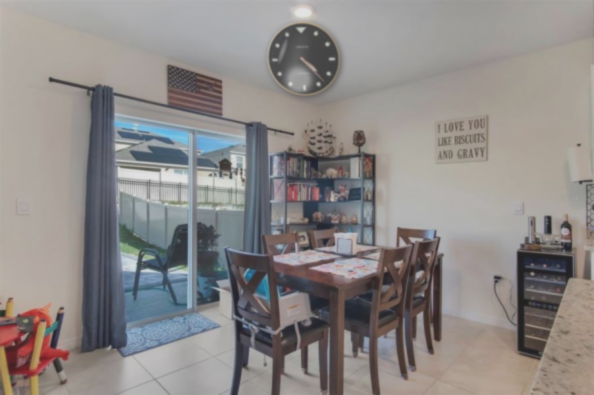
4:23
